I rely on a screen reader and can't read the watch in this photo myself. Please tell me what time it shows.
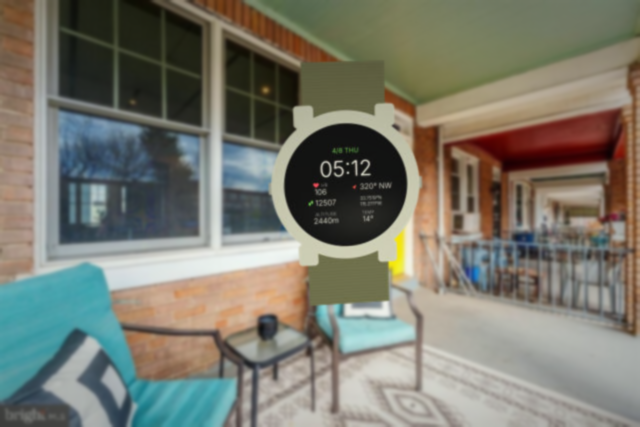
5:12
